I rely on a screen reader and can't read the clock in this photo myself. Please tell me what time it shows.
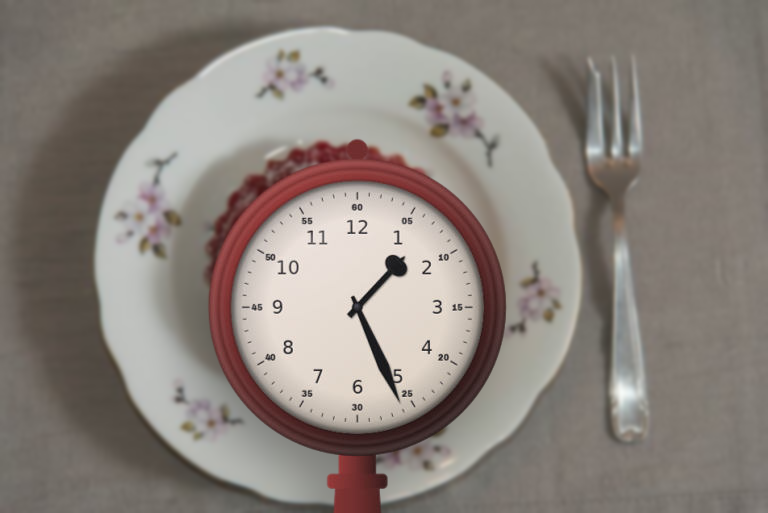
1:26
